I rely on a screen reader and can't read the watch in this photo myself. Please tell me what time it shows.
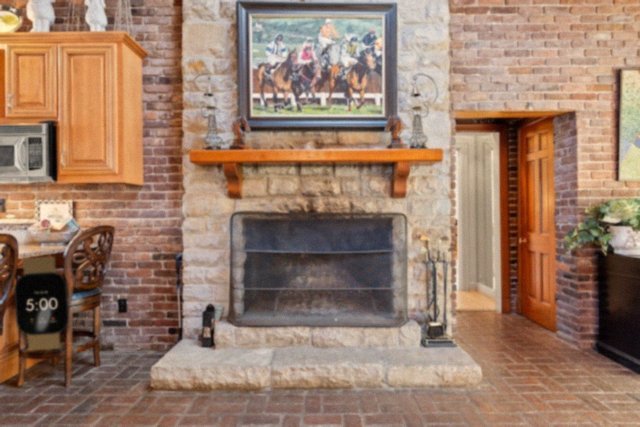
5:00
